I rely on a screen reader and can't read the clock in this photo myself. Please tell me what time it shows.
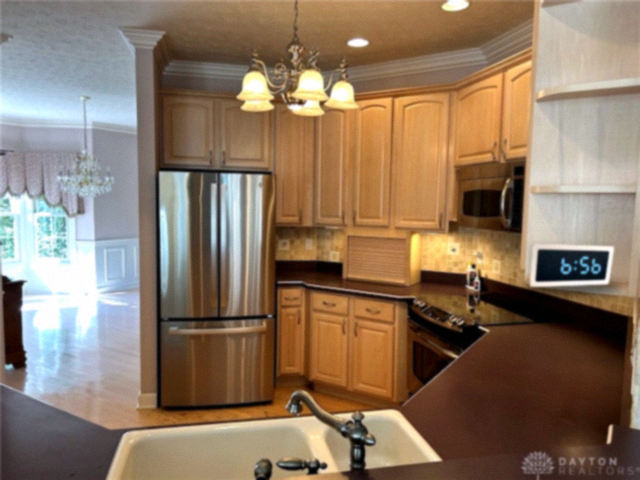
6:56
